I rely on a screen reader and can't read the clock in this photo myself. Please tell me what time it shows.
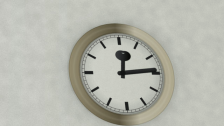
12:14
